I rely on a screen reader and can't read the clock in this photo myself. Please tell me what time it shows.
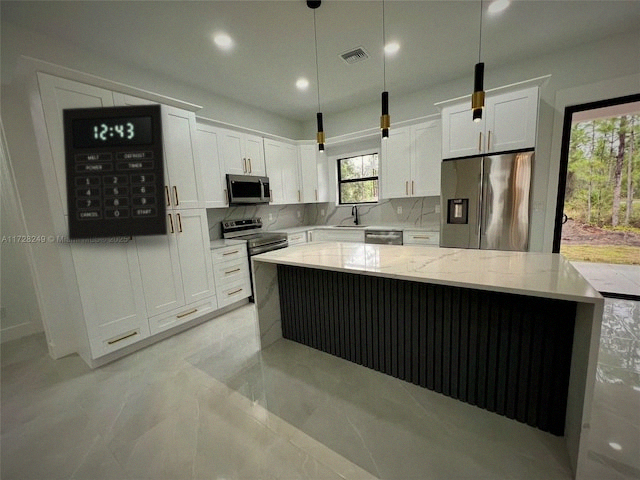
12:43
